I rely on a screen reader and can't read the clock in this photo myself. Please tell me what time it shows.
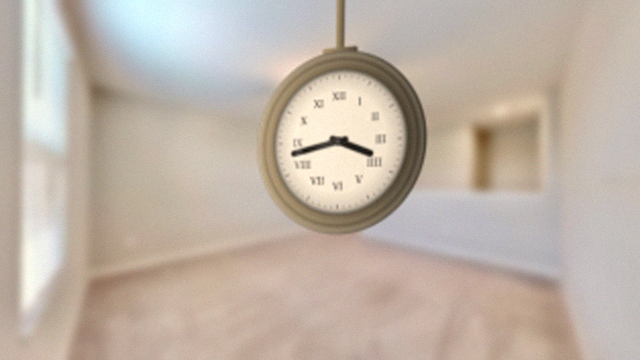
3:43
